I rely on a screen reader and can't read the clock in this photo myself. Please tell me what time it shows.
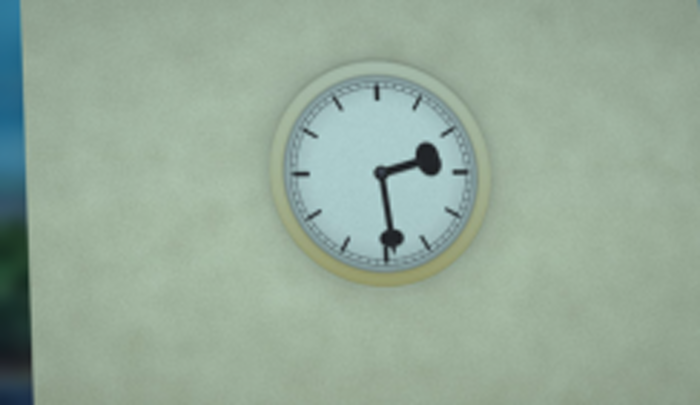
2:29
